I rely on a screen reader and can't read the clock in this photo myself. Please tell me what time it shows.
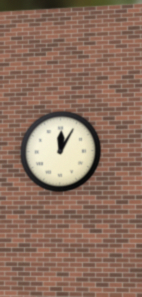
12:05
